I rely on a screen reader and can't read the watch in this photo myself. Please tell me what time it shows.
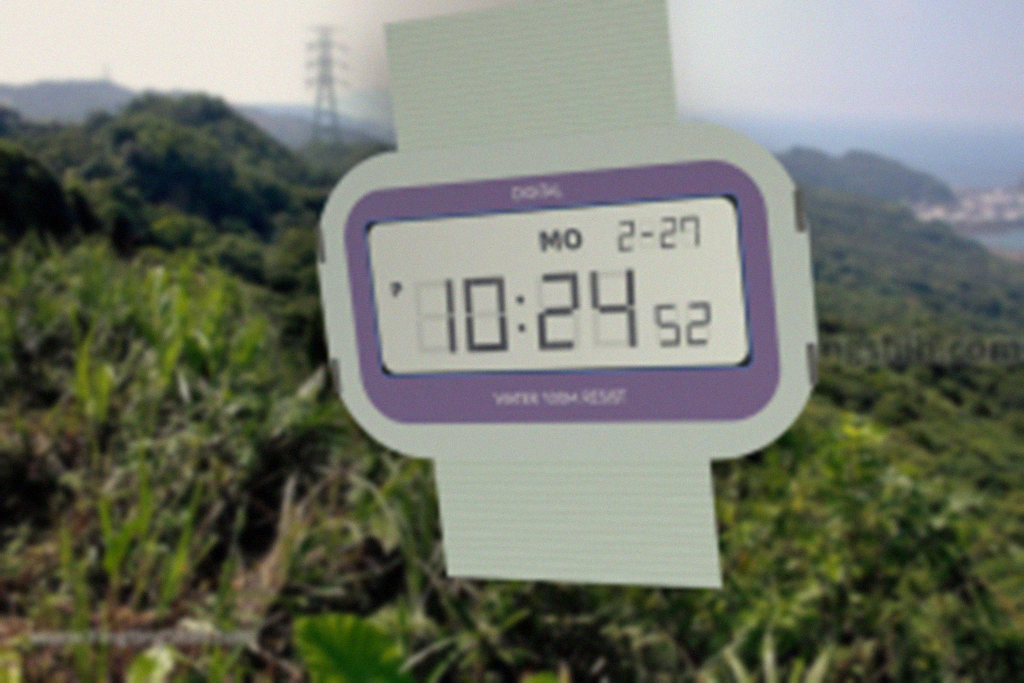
10:24:52
